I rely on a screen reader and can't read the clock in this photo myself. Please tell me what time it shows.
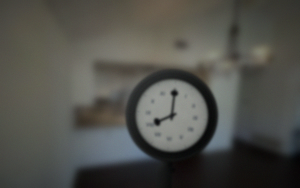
8:00
